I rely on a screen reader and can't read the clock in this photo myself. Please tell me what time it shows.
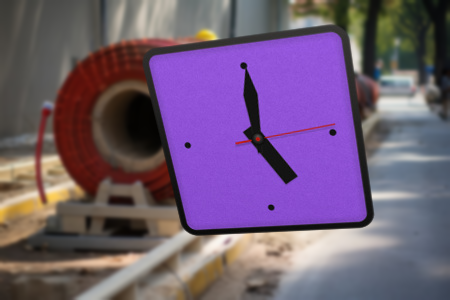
5:00:14
